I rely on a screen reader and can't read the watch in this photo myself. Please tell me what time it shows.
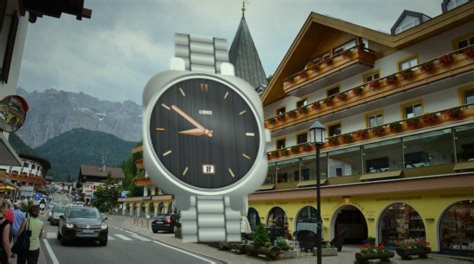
8:51
